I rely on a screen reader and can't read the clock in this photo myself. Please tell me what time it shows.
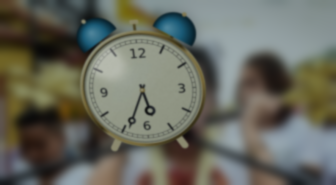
5:34
